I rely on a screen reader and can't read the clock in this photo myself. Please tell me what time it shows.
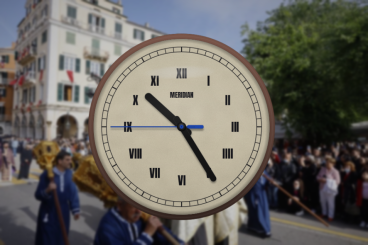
10:24:45
